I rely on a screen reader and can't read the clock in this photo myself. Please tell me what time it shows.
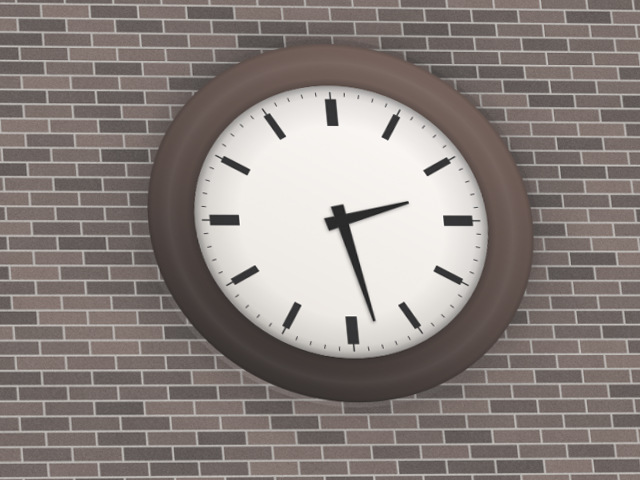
2:28
